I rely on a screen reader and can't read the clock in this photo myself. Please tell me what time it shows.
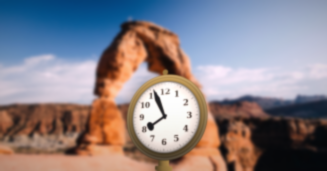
7:56
